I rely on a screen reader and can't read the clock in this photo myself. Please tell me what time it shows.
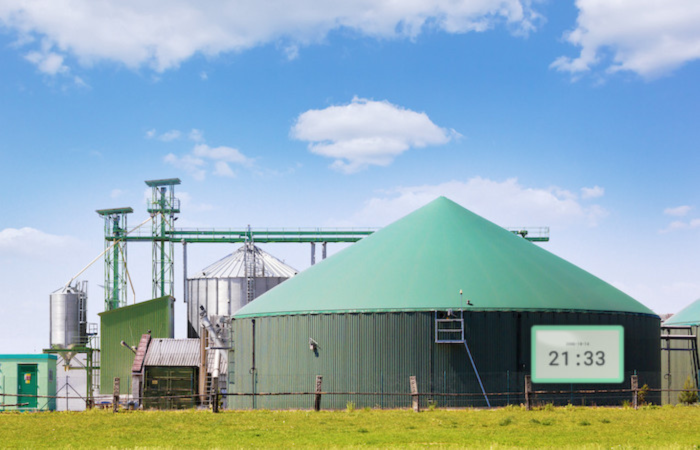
21:33
